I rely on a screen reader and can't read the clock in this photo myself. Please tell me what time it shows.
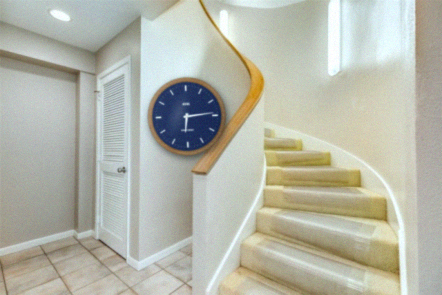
6:14
